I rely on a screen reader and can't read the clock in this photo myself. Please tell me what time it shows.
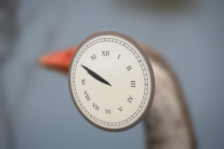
9:50
